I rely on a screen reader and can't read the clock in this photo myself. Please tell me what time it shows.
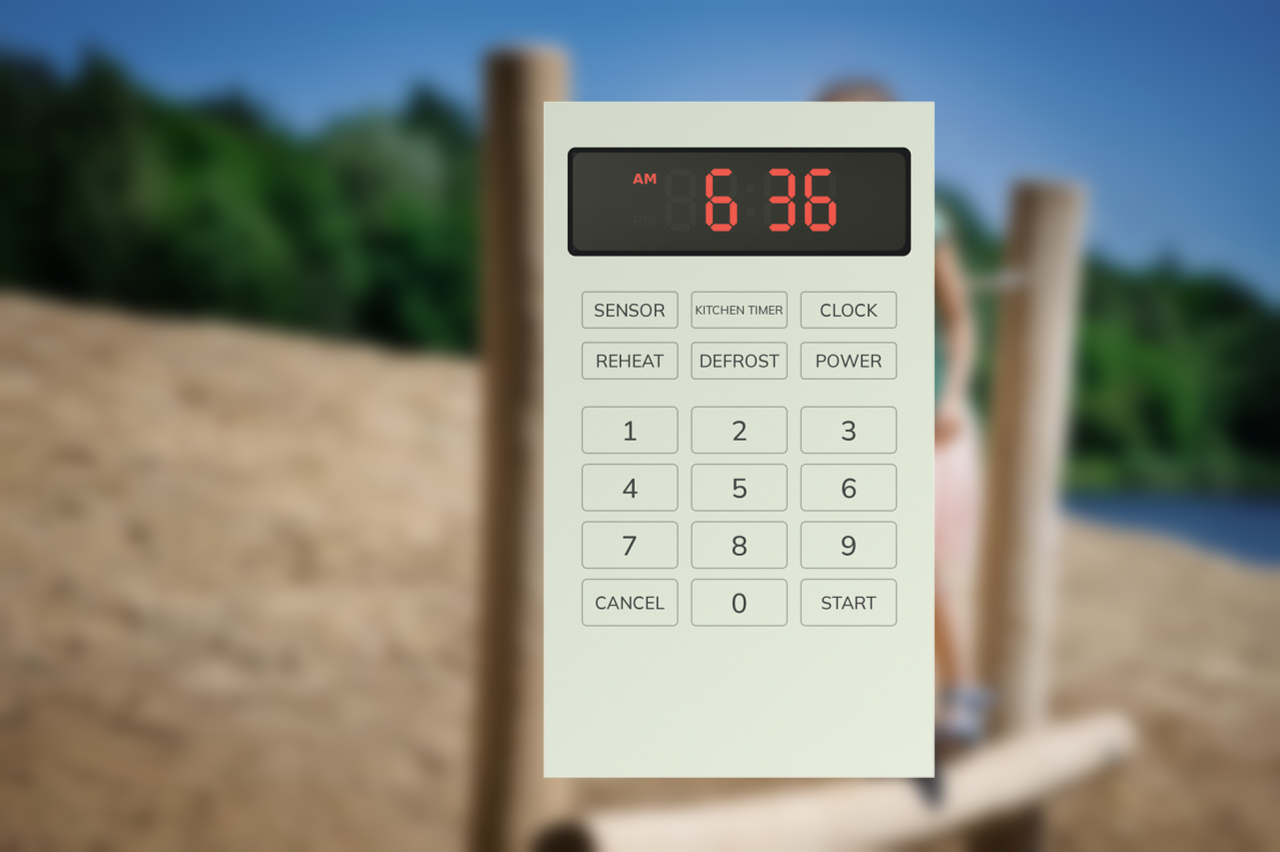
6:36
